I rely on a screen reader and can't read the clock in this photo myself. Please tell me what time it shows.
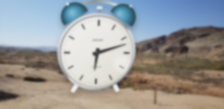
6:12
